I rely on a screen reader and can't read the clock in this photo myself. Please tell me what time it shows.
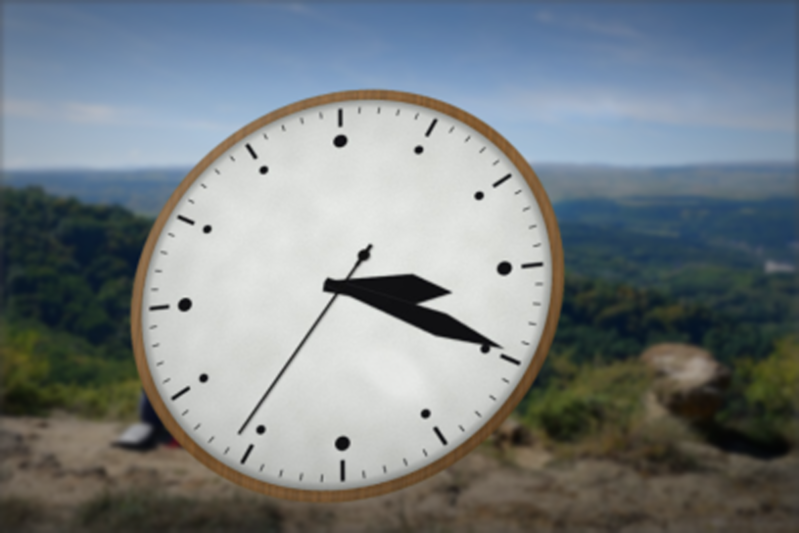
3:19:36
